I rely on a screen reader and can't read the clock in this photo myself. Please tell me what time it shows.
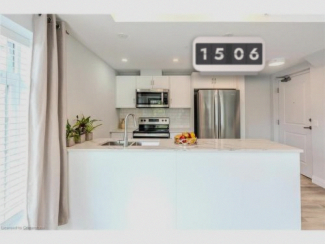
15:06
